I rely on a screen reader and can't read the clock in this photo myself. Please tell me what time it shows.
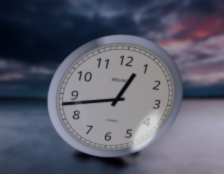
12:43
